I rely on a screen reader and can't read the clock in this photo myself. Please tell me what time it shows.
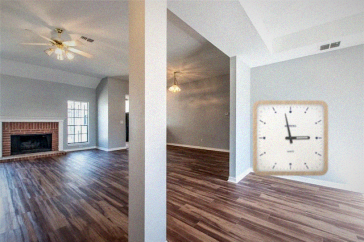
2:58
